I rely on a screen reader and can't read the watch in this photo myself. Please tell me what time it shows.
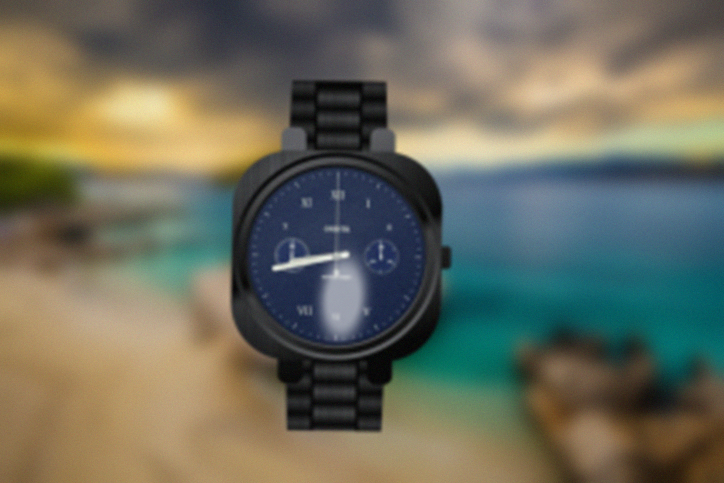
8:43
